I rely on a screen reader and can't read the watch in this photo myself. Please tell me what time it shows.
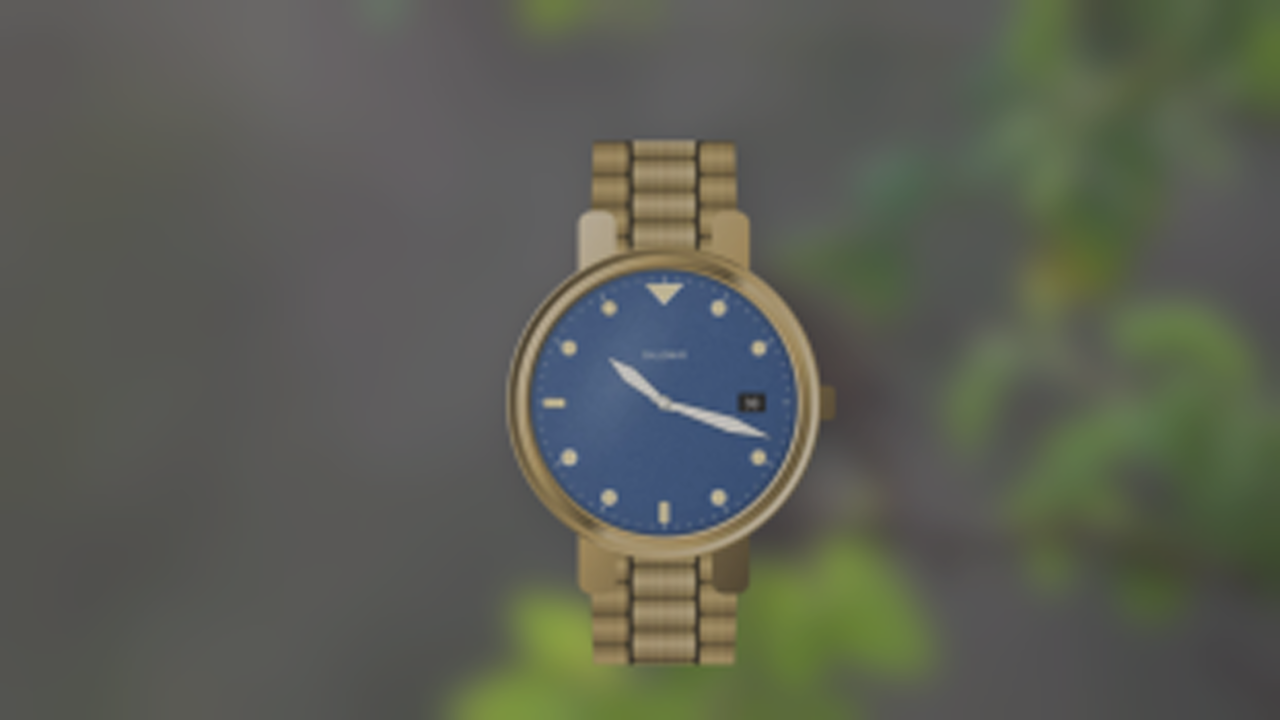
10:18
